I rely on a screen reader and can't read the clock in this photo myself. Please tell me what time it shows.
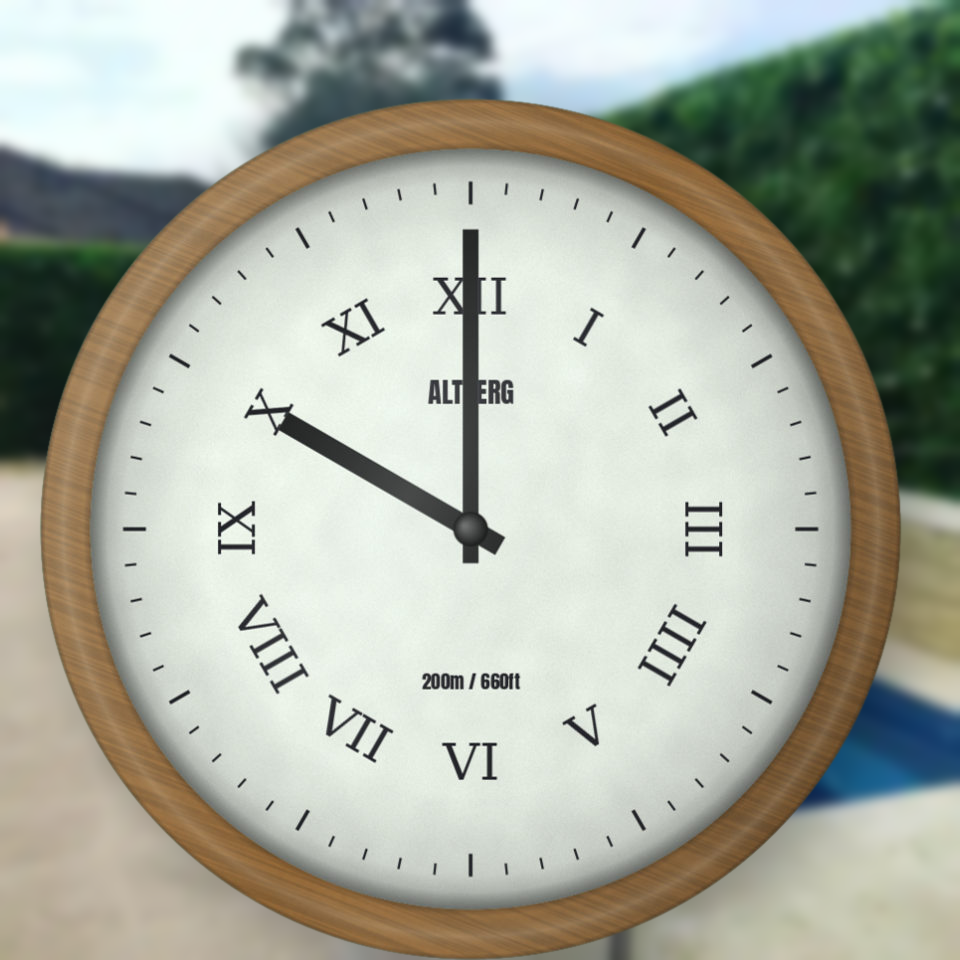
10:00
